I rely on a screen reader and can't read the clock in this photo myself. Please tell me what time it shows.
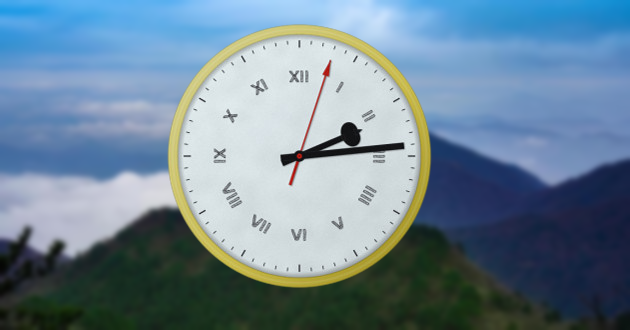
2:14:03
